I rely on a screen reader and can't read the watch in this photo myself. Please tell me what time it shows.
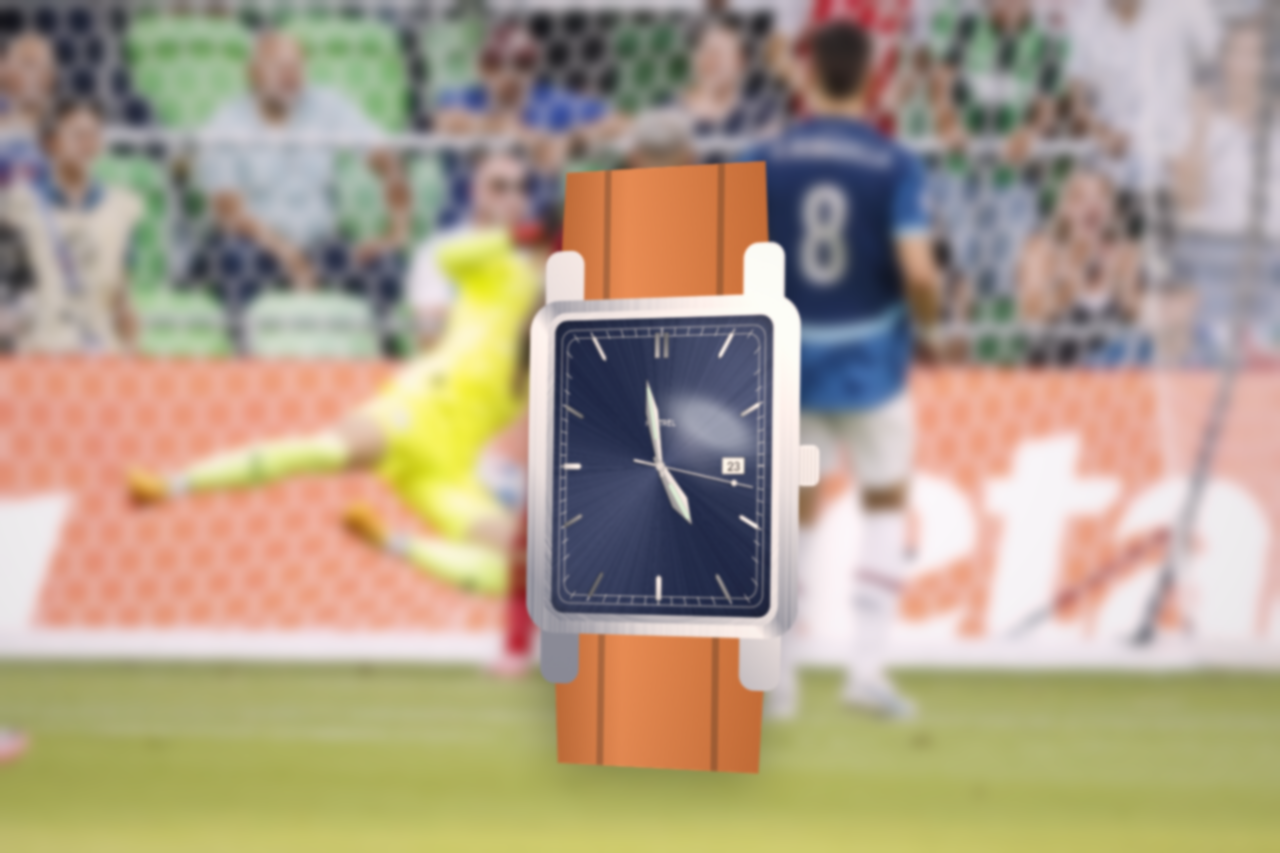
4:58:17
